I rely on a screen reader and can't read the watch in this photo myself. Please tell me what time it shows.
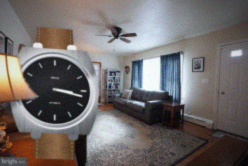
3:17
